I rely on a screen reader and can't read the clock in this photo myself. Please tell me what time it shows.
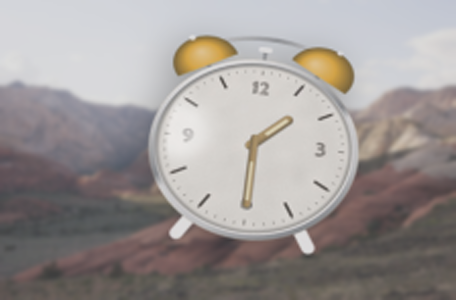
1:30
